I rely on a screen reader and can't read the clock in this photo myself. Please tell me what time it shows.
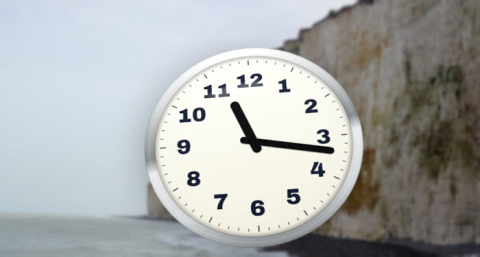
11:17
